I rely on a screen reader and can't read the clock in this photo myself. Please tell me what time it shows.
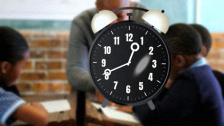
12:41
